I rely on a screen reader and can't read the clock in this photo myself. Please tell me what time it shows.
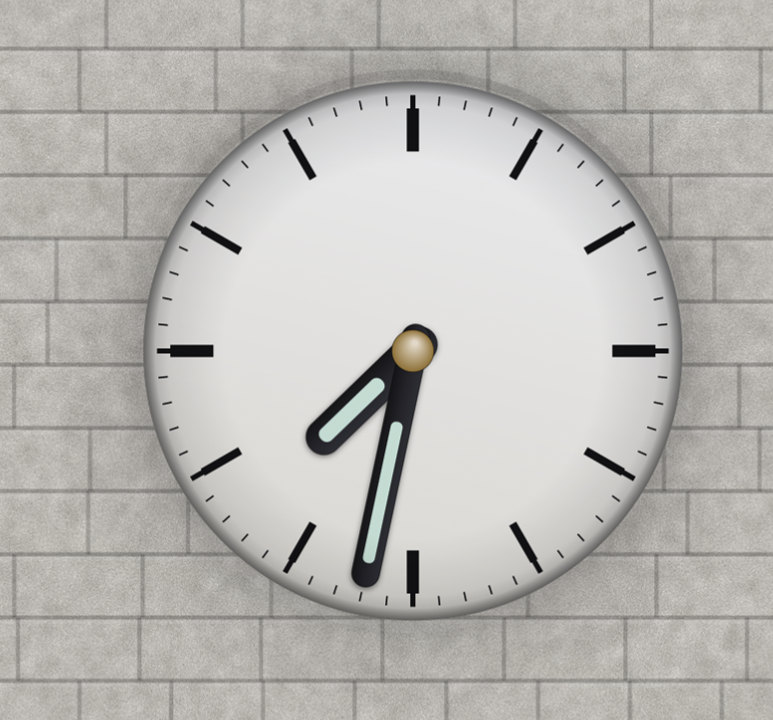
7:32
